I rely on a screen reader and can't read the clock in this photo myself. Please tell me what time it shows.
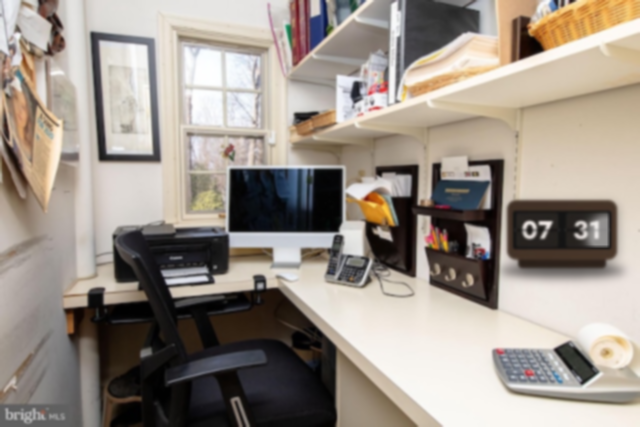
7:31
